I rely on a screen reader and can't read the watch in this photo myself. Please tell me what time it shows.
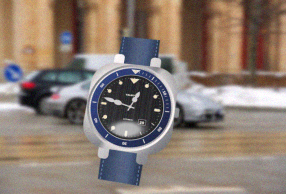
12:47
